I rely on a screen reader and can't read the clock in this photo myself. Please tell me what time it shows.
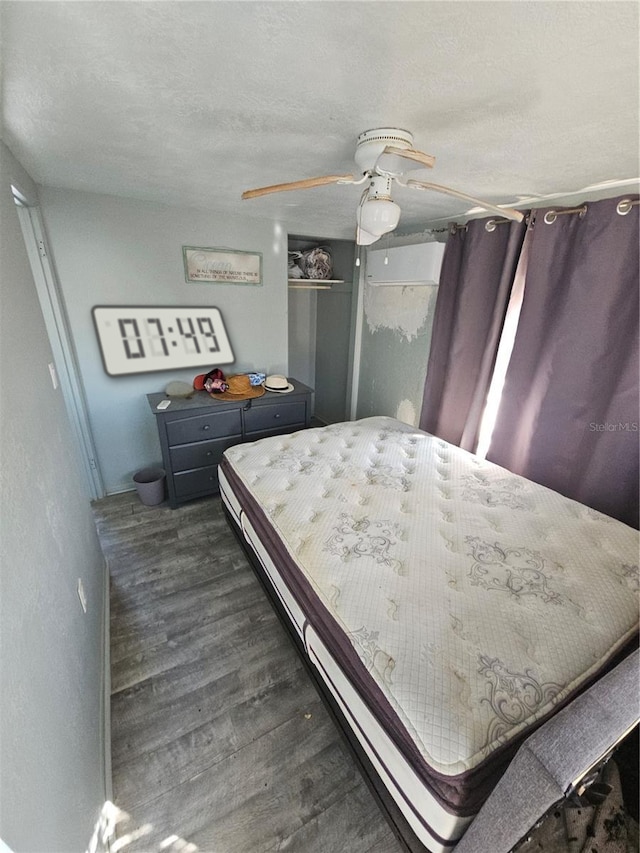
7:49
